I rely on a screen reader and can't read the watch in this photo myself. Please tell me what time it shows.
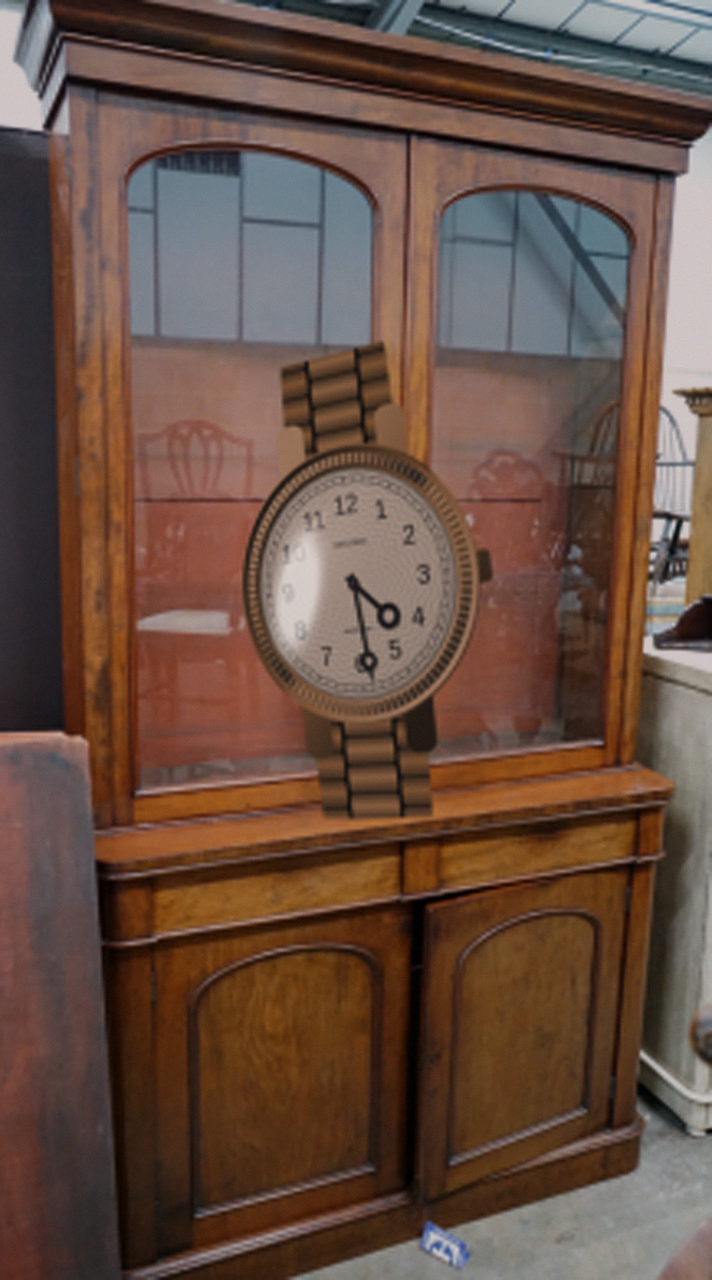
4:29
